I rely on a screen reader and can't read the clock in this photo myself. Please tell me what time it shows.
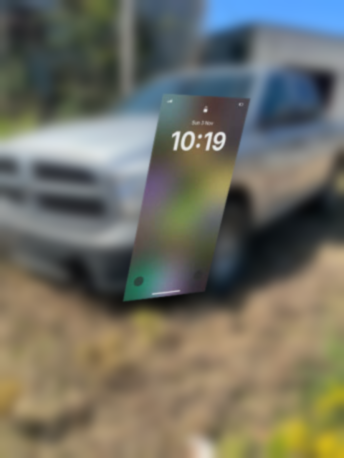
10:19
